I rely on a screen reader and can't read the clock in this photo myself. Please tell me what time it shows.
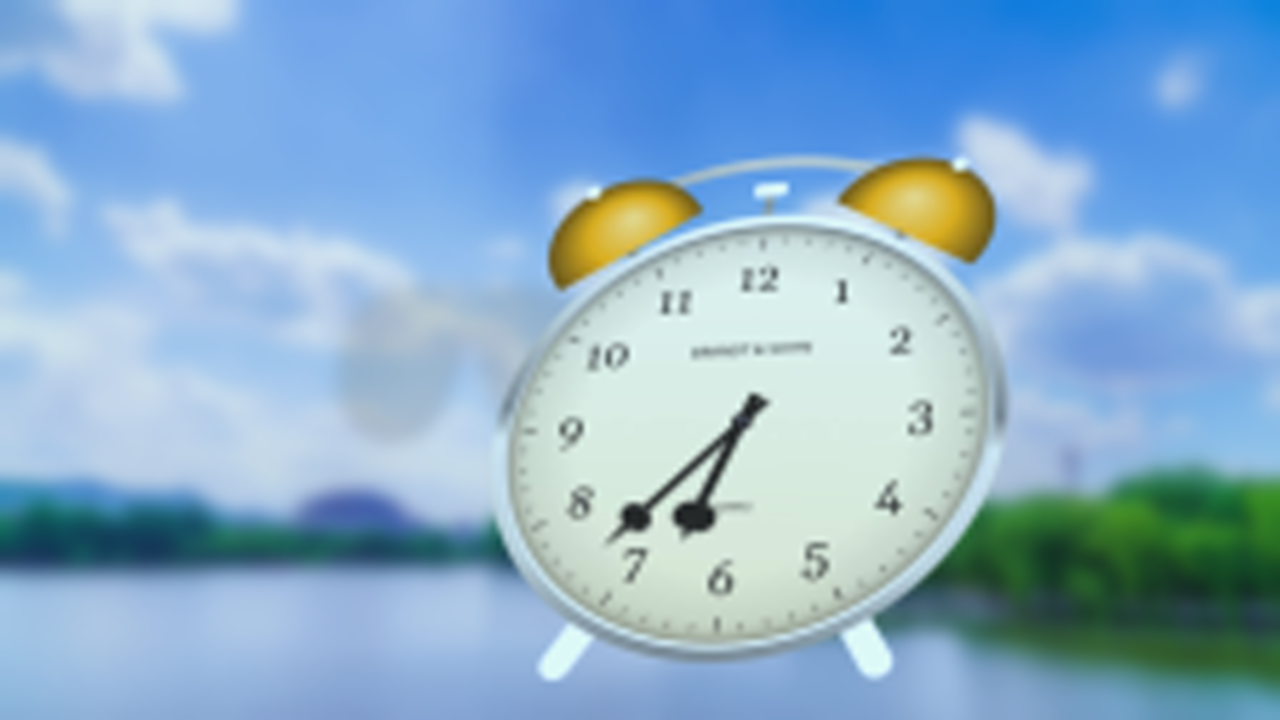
6:37
